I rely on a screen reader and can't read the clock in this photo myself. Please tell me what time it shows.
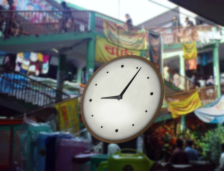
9:06
